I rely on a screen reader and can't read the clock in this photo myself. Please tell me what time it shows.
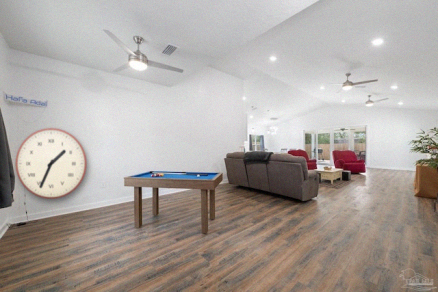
1:34
